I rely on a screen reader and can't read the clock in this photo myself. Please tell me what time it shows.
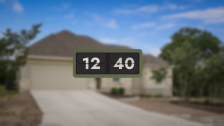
12:40
